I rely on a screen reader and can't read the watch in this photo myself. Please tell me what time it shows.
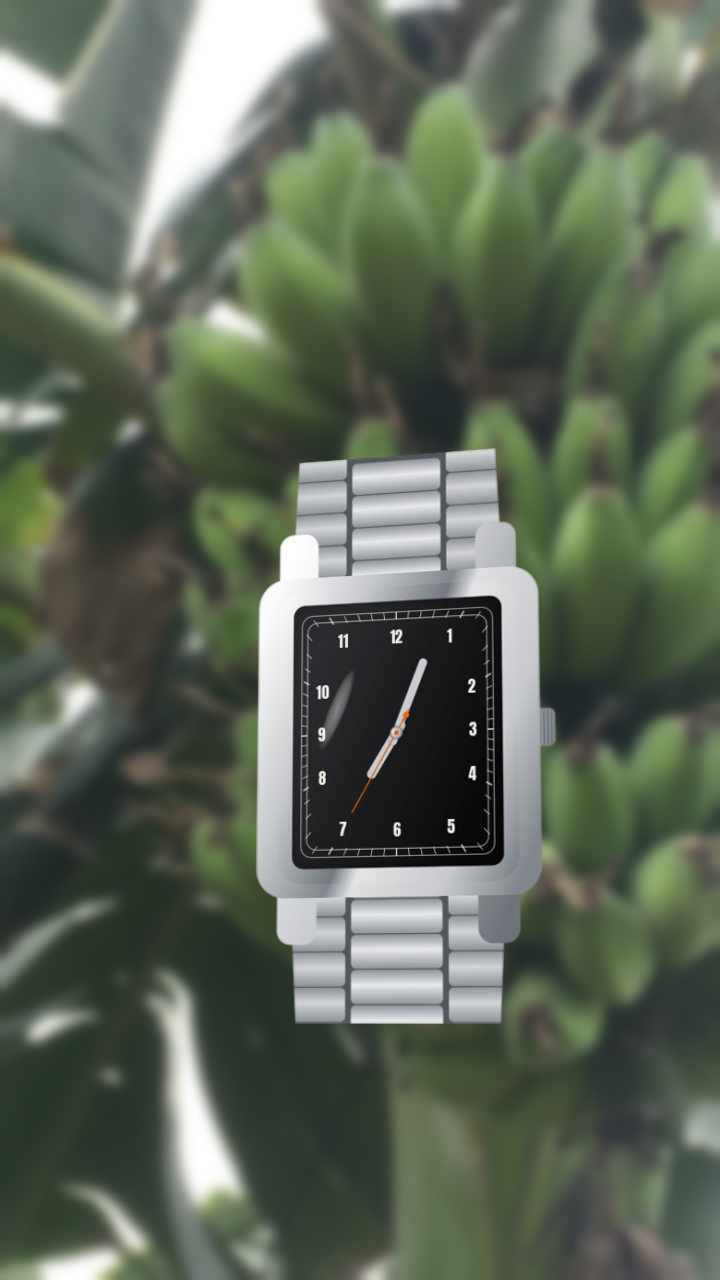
7:03:35
